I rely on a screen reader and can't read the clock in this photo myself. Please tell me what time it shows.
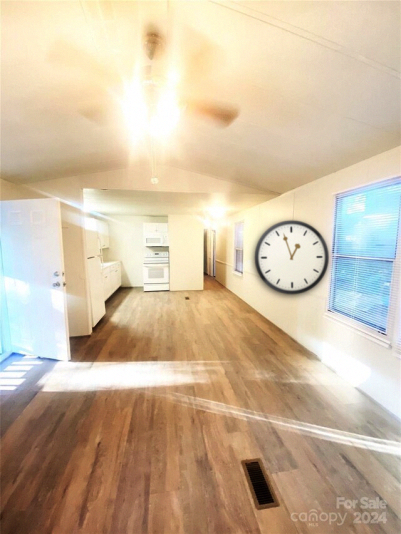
12:57
